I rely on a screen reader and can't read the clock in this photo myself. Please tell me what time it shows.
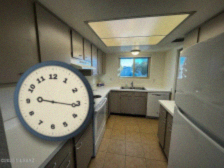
9:16
